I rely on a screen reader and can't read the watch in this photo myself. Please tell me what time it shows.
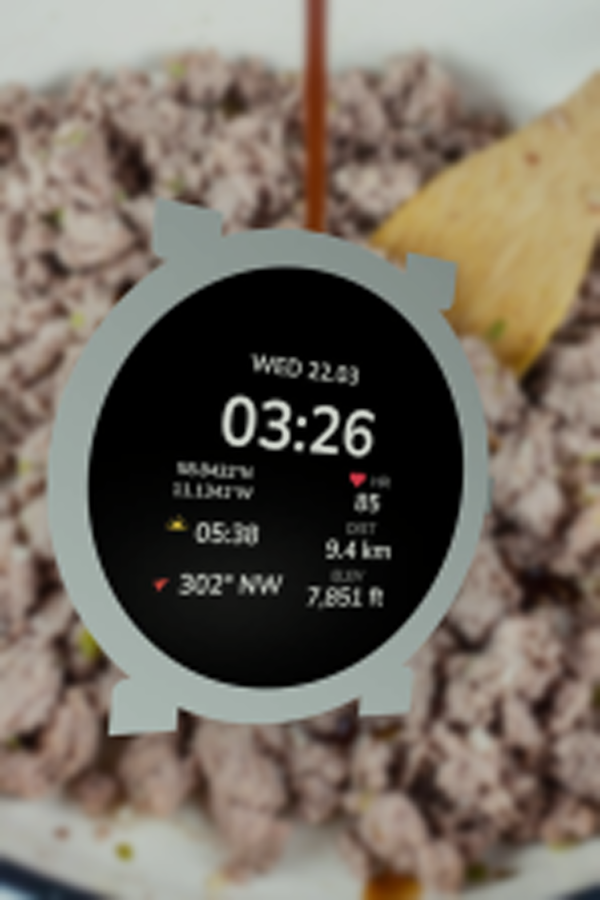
3:26
